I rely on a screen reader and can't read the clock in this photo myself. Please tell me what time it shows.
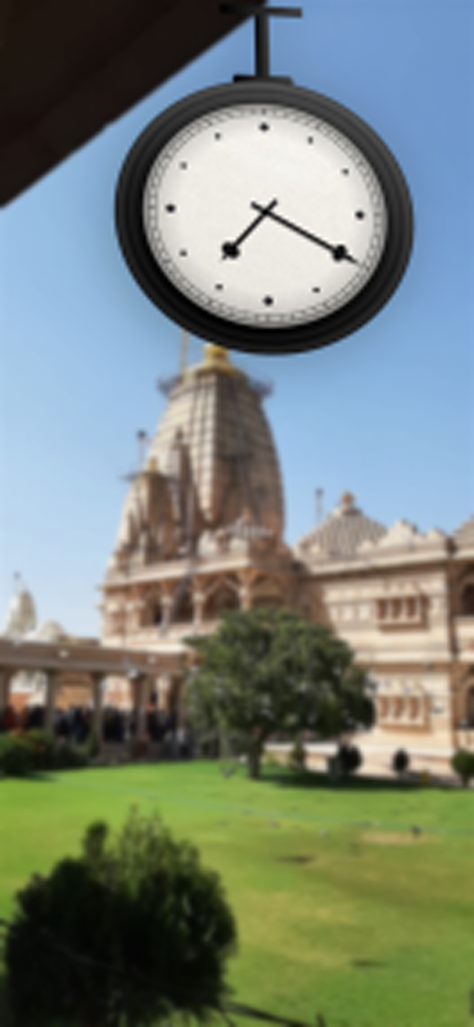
7:20
